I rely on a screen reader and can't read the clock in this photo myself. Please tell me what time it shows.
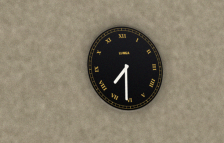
7:31
